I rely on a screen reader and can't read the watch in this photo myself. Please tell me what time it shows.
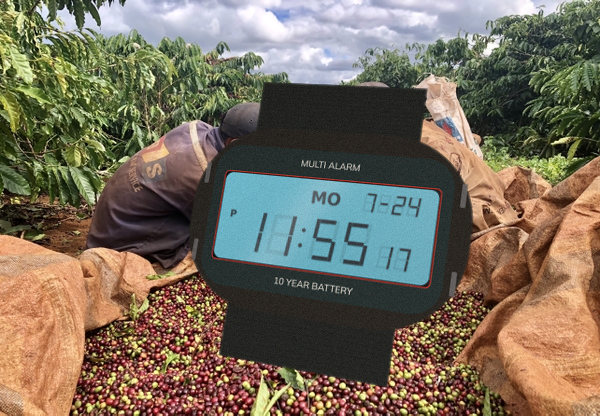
11:55:17
